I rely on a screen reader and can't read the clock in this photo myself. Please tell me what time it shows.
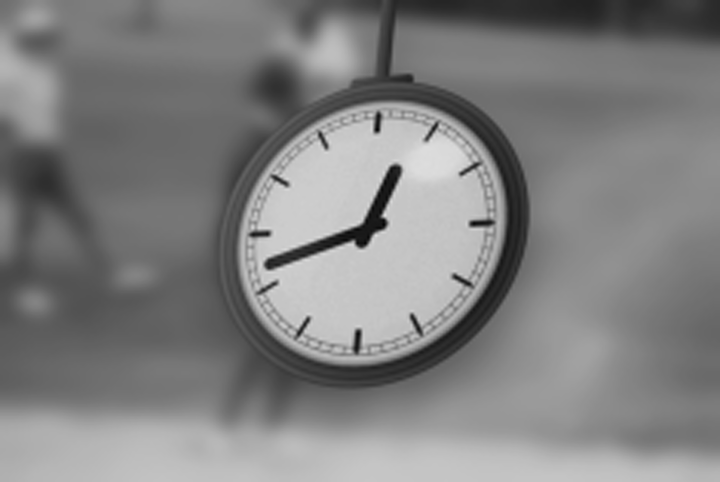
12:42
